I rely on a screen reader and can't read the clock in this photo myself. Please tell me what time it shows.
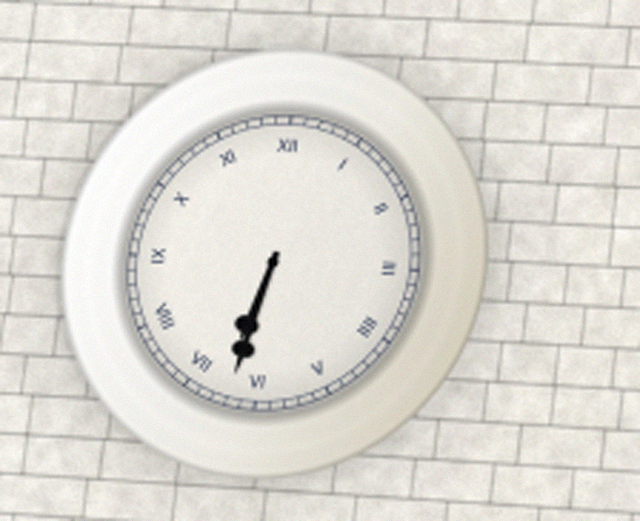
6:32
